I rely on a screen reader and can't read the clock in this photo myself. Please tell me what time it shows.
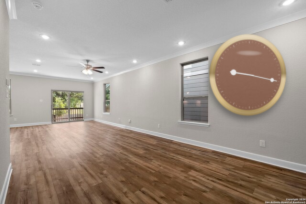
9:17
